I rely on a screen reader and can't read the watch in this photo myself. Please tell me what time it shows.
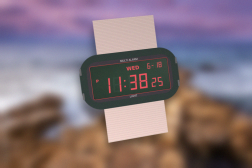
11:38:25
